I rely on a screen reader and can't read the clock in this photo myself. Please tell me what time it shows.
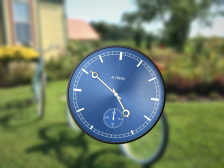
4:51
